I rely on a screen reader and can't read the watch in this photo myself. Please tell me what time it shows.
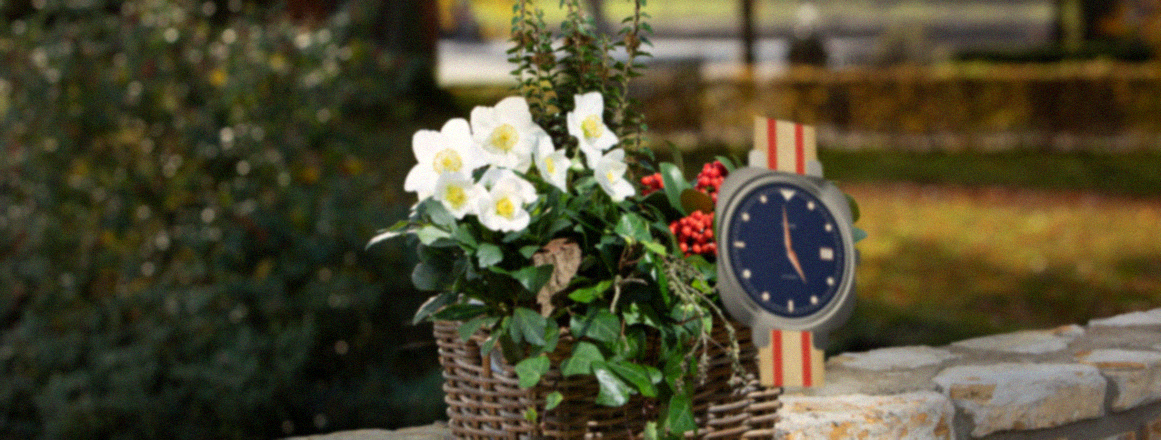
4:59
